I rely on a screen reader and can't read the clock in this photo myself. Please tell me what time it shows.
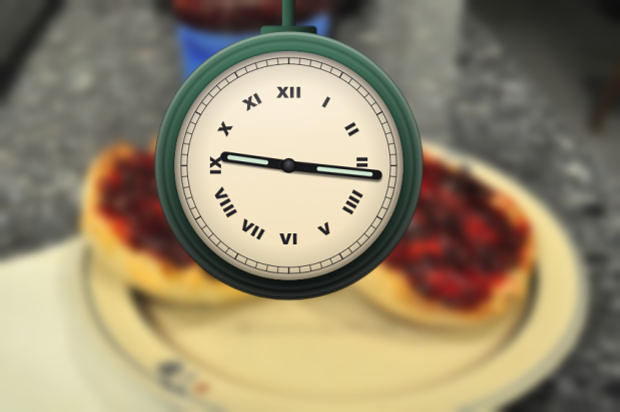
9:16
